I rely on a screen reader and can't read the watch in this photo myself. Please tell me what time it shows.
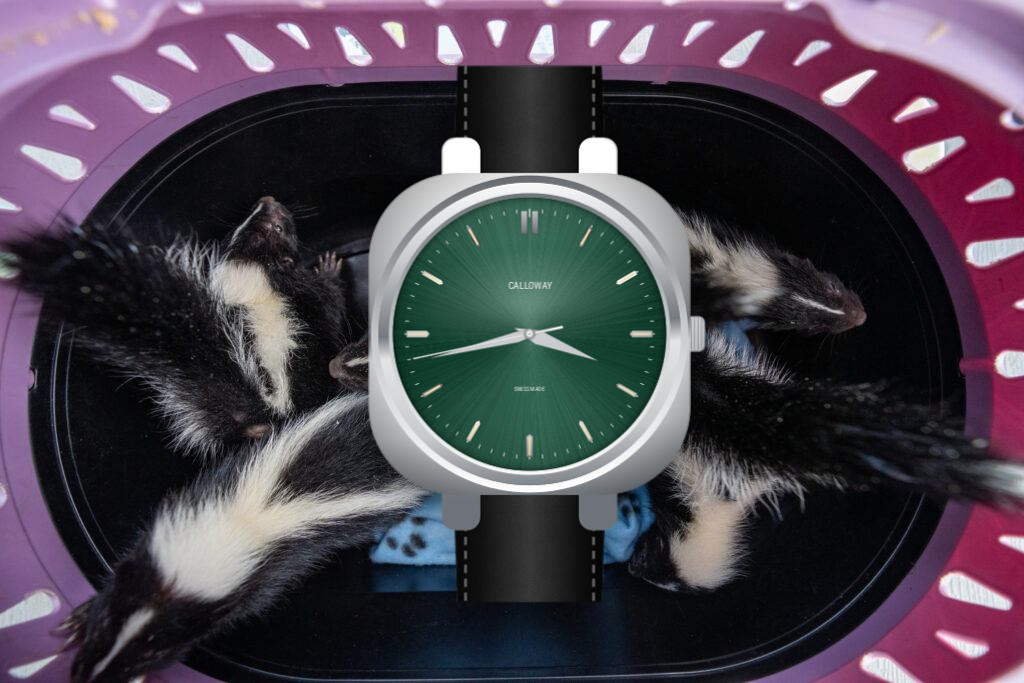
3:42:43
